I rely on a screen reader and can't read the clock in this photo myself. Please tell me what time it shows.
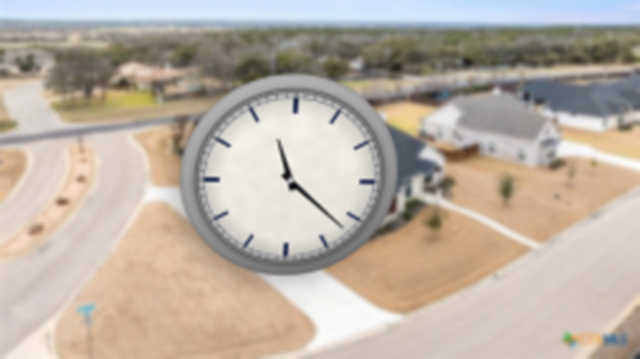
11:22
